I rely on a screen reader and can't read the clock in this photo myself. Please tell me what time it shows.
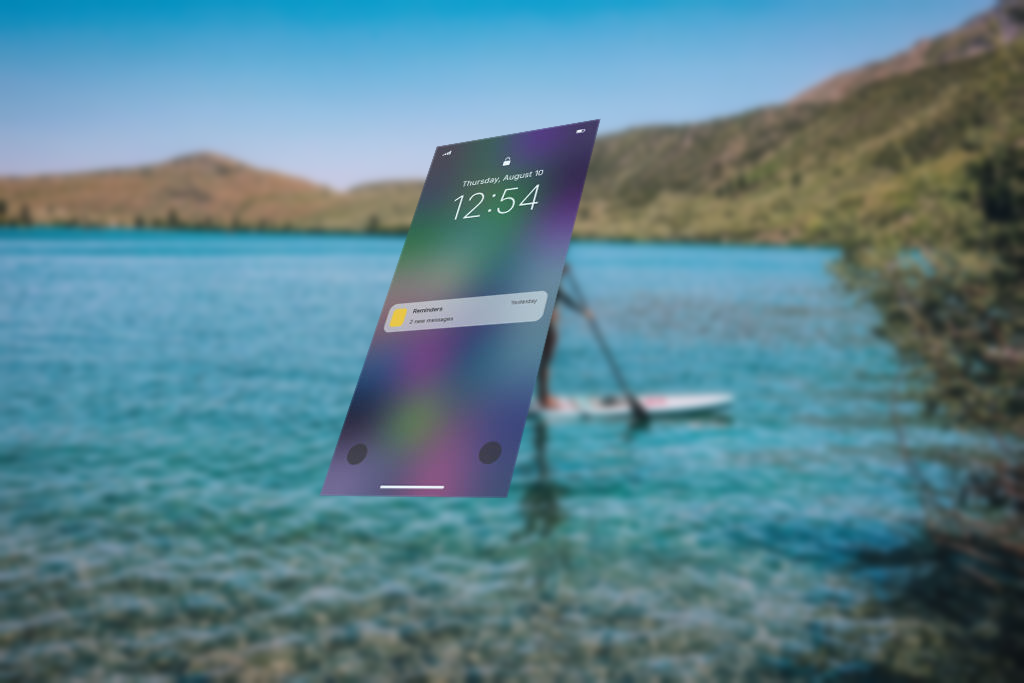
12:54
